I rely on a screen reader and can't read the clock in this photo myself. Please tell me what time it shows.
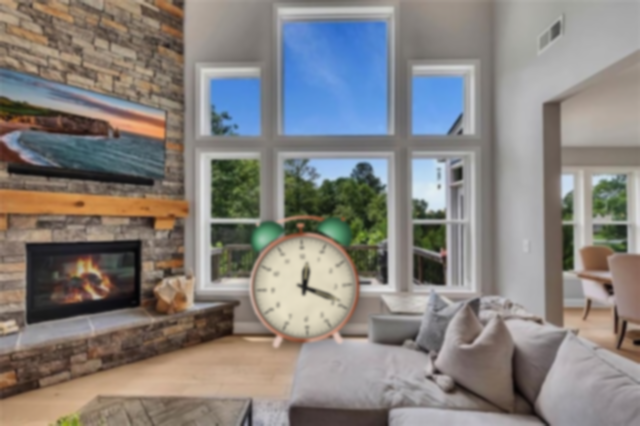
12:19
